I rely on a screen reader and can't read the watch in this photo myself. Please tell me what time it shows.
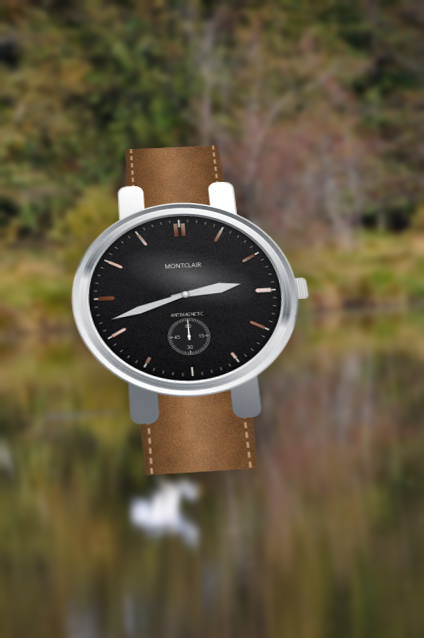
2:42
